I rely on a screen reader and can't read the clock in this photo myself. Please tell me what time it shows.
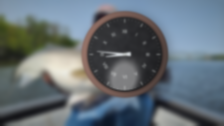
8:46
